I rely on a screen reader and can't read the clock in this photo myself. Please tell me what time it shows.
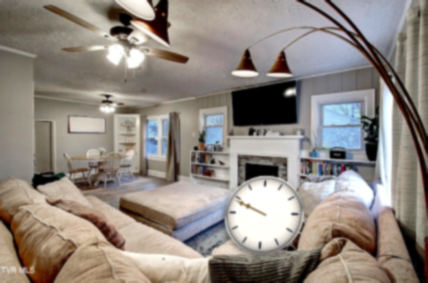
9:49
